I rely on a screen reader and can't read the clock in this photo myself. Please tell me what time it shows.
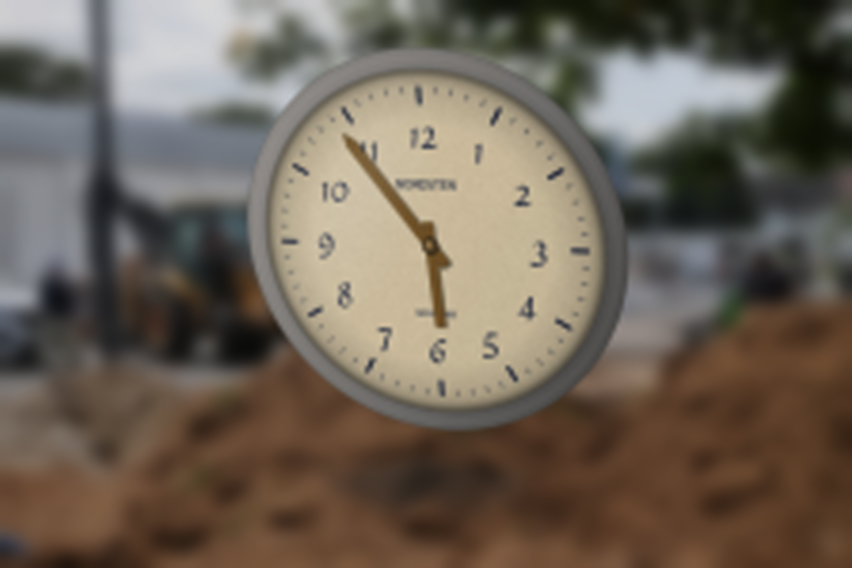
5:54
